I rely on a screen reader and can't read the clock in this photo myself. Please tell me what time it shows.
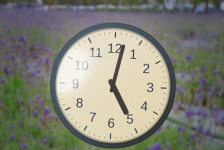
5:02
